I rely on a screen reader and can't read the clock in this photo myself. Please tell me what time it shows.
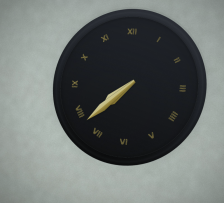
7:38
